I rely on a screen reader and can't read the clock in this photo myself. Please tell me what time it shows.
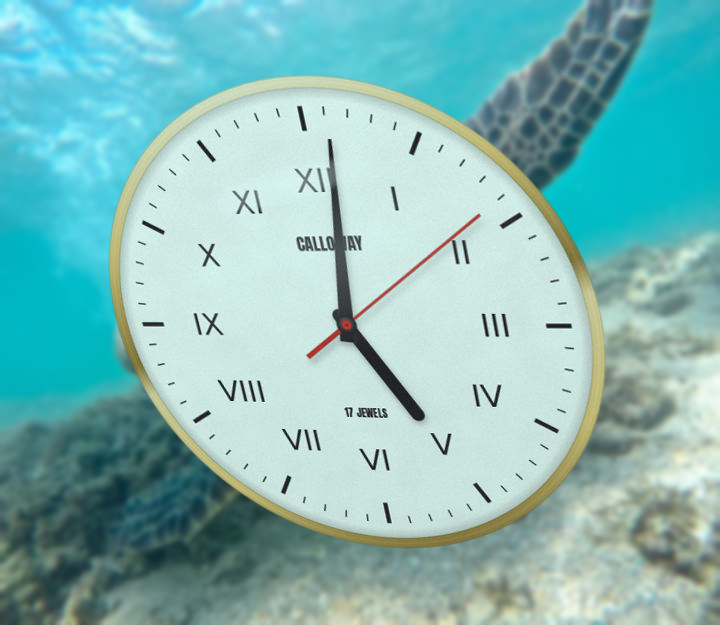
5:01:09
